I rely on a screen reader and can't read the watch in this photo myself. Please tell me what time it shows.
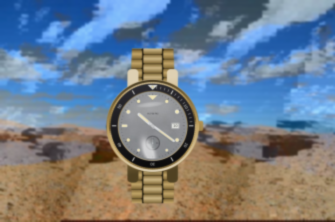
10:21
